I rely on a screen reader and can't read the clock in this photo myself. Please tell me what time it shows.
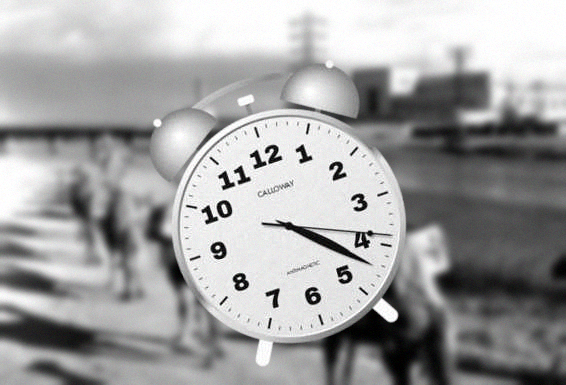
4:22:19
